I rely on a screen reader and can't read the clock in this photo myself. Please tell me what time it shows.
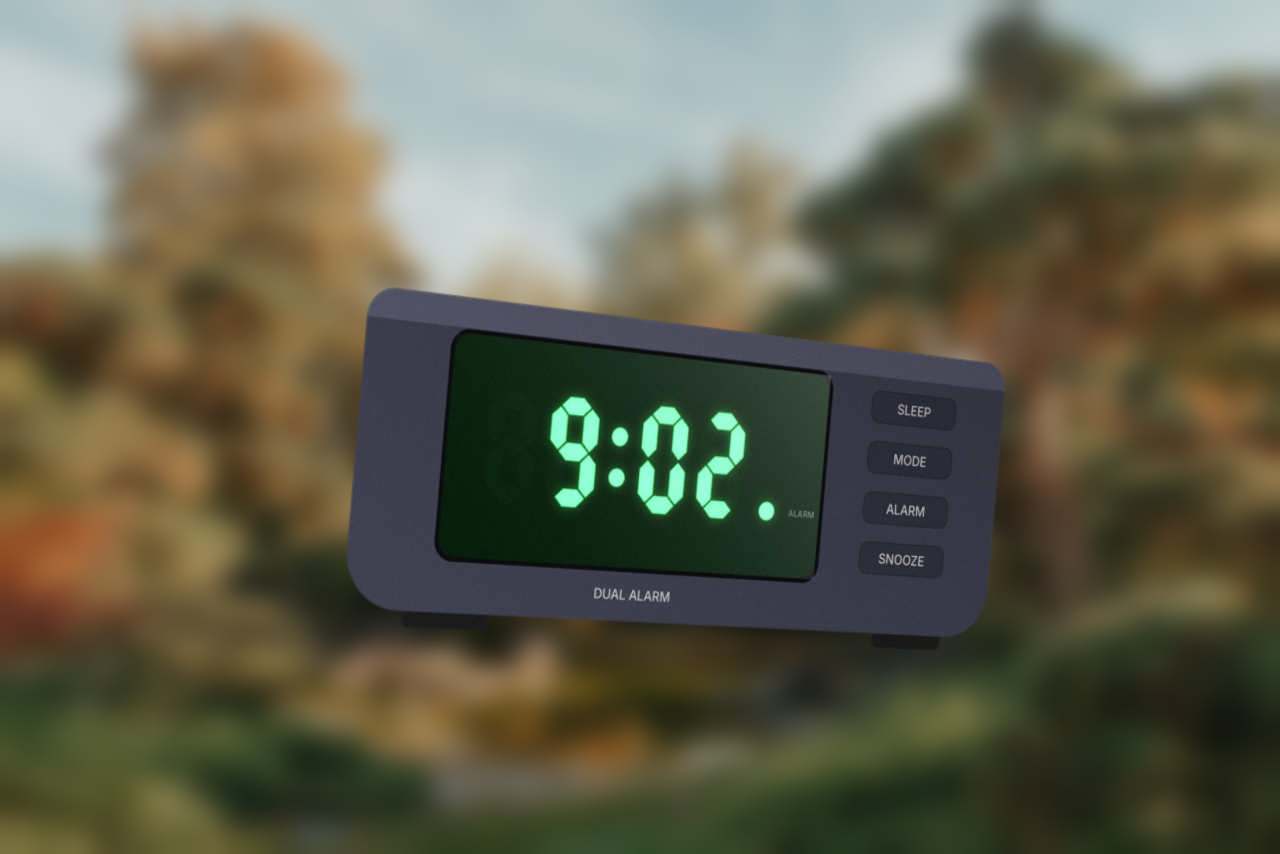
9:02
